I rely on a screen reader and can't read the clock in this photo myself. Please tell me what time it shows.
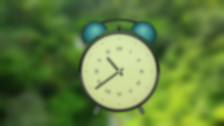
10:39
